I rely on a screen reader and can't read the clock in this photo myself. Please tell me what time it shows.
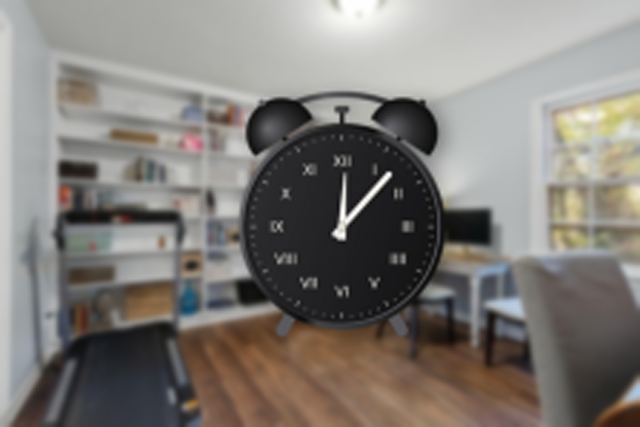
12:07
